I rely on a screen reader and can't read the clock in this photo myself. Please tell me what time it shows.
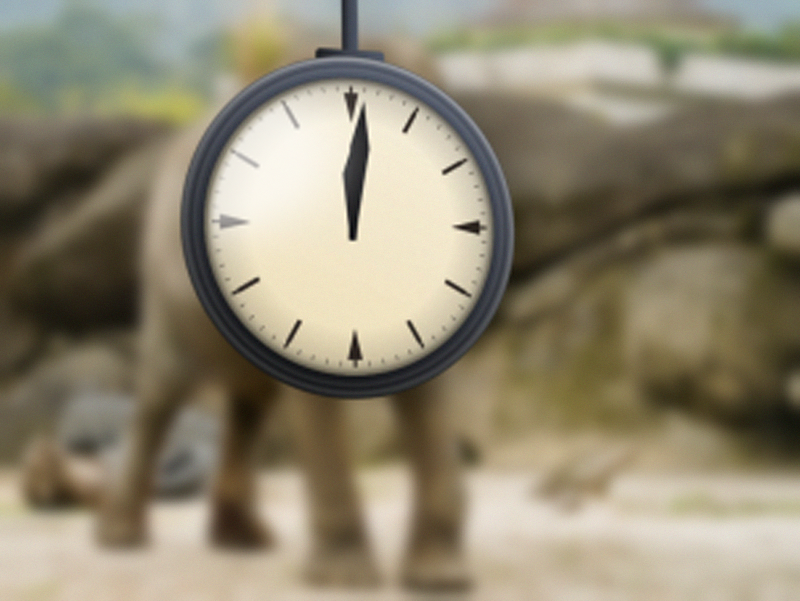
12:01
